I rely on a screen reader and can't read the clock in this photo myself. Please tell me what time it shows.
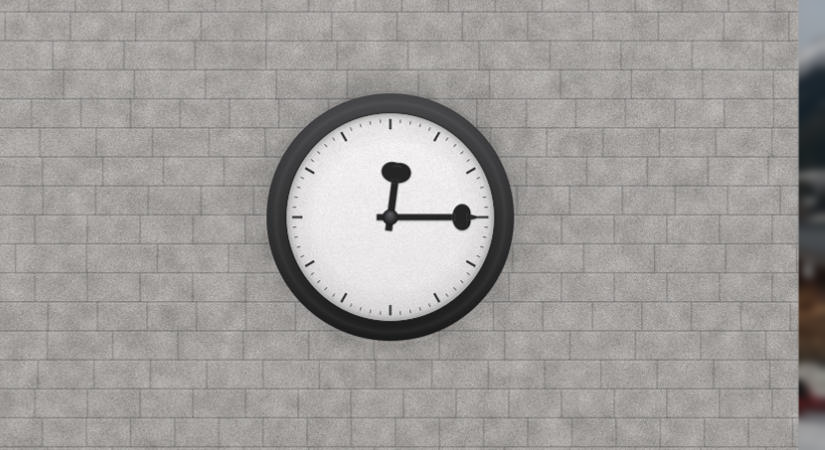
12:15
